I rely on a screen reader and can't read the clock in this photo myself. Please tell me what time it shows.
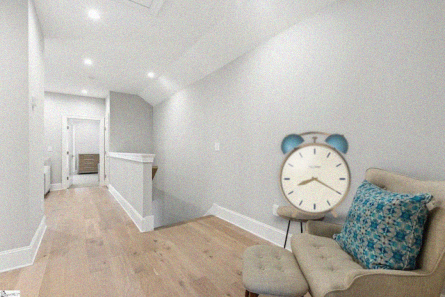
8:20
